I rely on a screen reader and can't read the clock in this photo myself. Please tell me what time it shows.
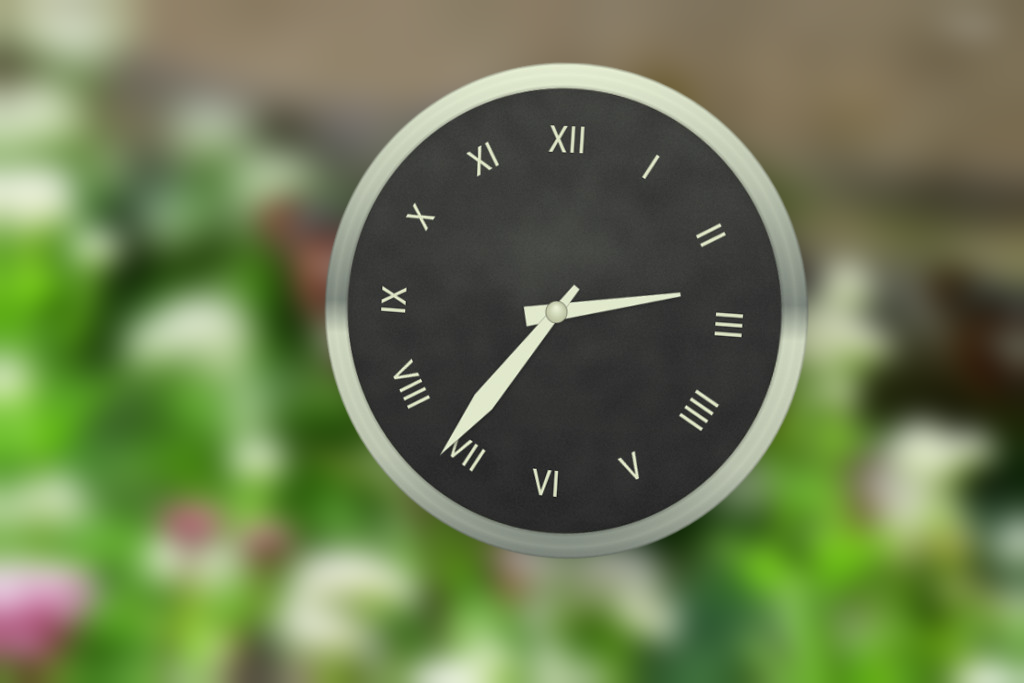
2:36
